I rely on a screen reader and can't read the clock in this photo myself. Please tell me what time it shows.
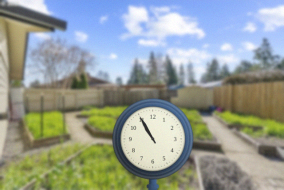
10:55
